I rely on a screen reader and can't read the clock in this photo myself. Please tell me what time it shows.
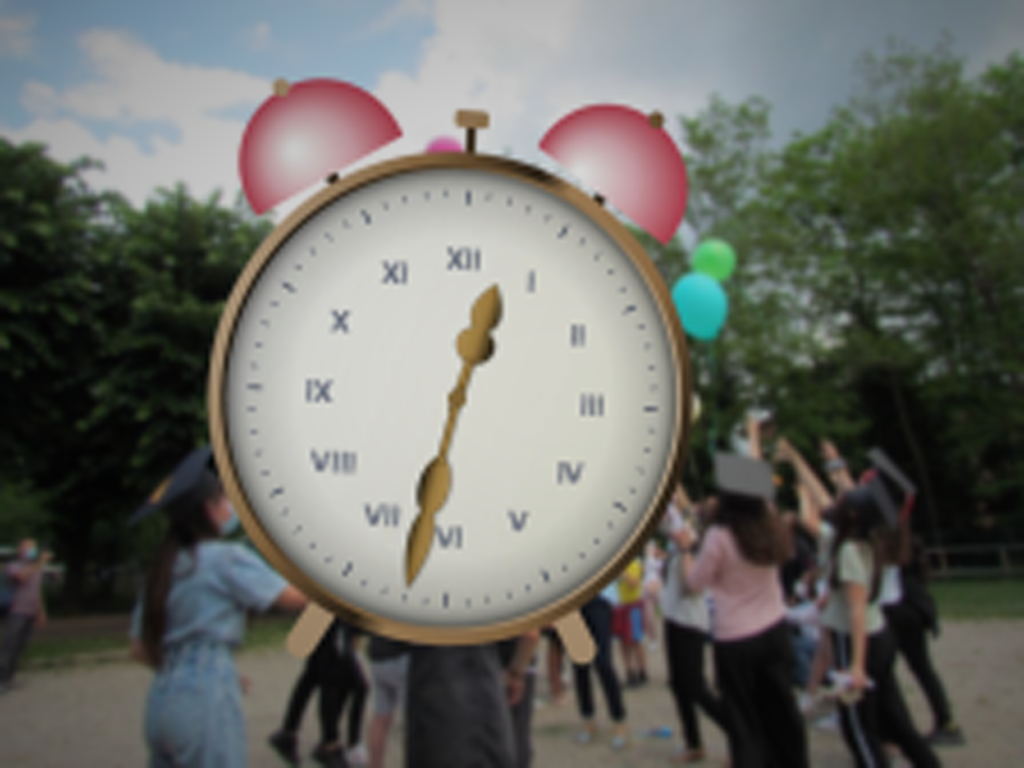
12:32
